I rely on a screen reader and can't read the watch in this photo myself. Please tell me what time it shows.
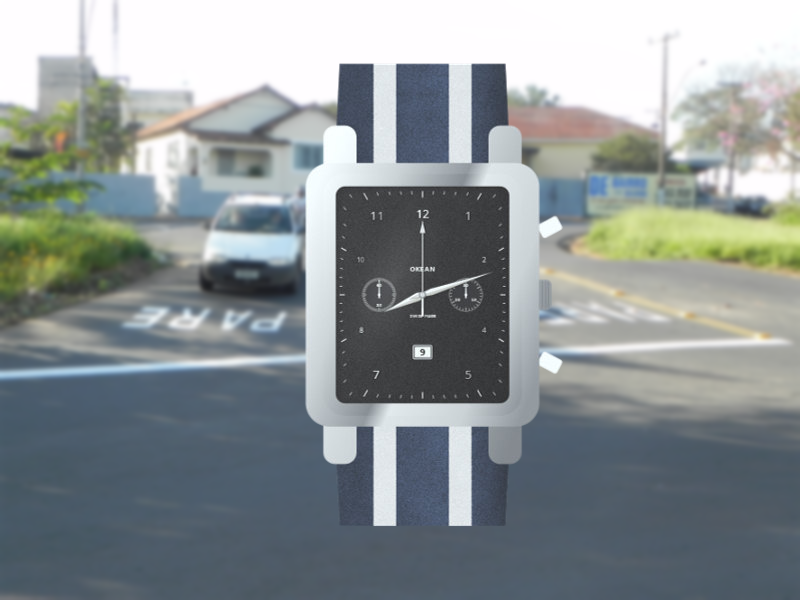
8:12
